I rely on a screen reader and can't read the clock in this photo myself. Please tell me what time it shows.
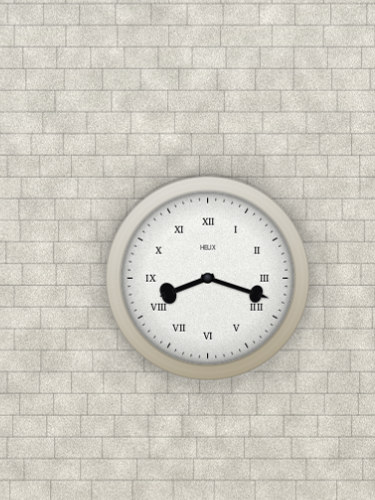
8:18
